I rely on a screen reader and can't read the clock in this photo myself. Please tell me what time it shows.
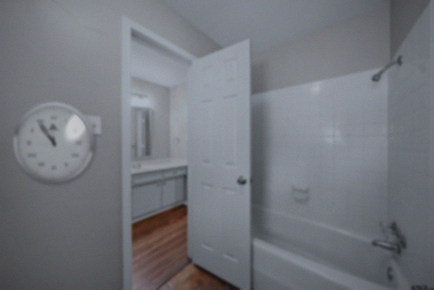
11:54
